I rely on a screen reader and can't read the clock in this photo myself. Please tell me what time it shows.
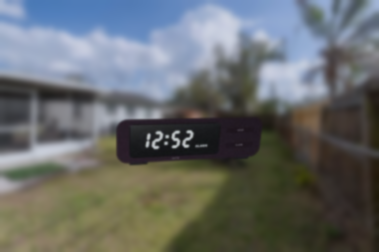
12:52
